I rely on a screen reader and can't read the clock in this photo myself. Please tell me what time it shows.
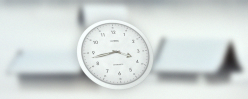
3:43
